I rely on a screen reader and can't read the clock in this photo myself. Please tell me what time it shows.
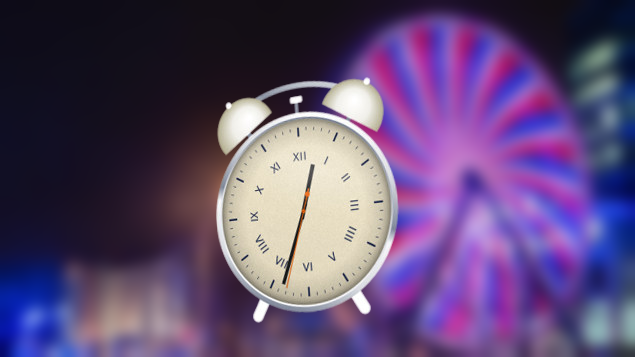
12:33:33
